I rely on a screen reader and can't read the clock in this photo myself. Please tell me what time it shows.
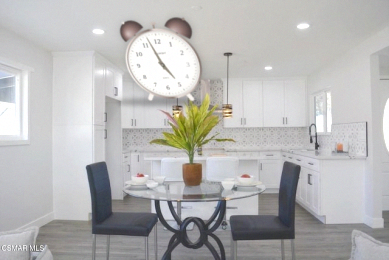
4:57
